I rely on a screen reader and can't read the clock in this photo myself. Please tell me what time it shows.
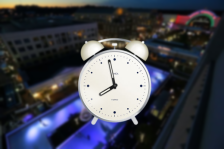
7:58
